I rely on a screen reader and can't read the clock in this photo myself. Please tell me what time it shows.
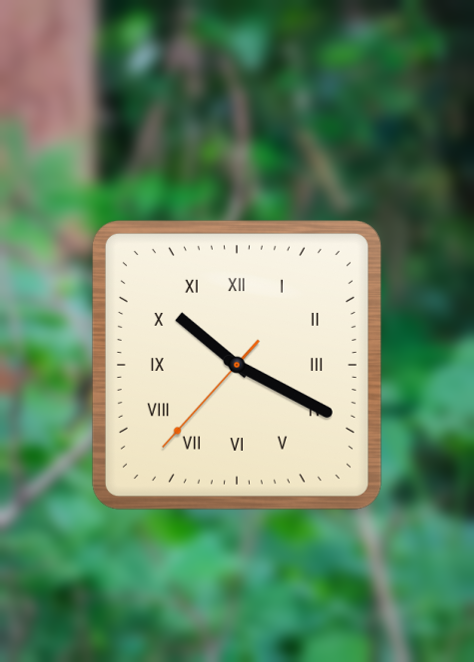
10:19:37
